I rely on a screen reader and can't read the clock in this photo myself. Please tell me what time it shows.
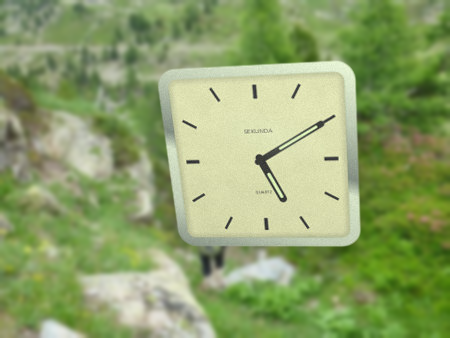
5:10
